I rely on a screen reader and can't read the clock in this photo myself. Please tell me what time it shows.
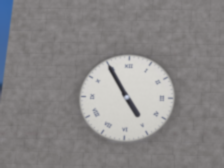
4:55
